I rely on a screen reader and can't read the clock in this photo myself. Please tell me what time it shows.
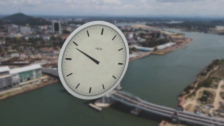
9:49
